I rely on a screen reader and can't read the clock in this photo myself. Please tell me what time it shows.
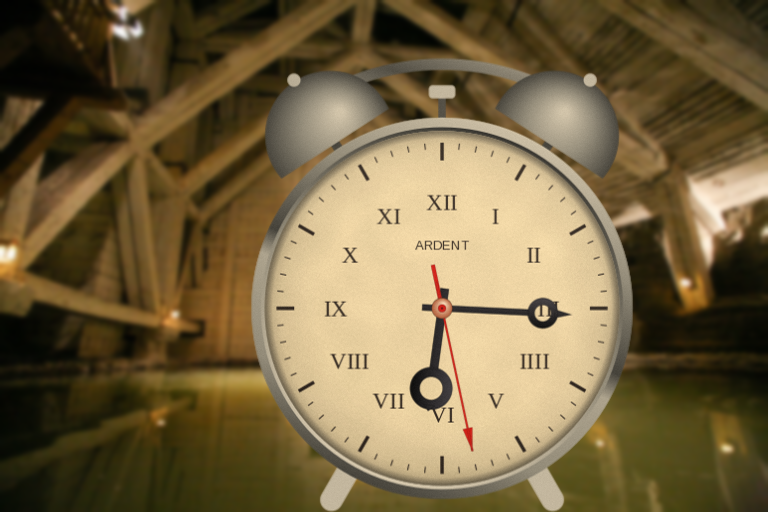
6:15:28
